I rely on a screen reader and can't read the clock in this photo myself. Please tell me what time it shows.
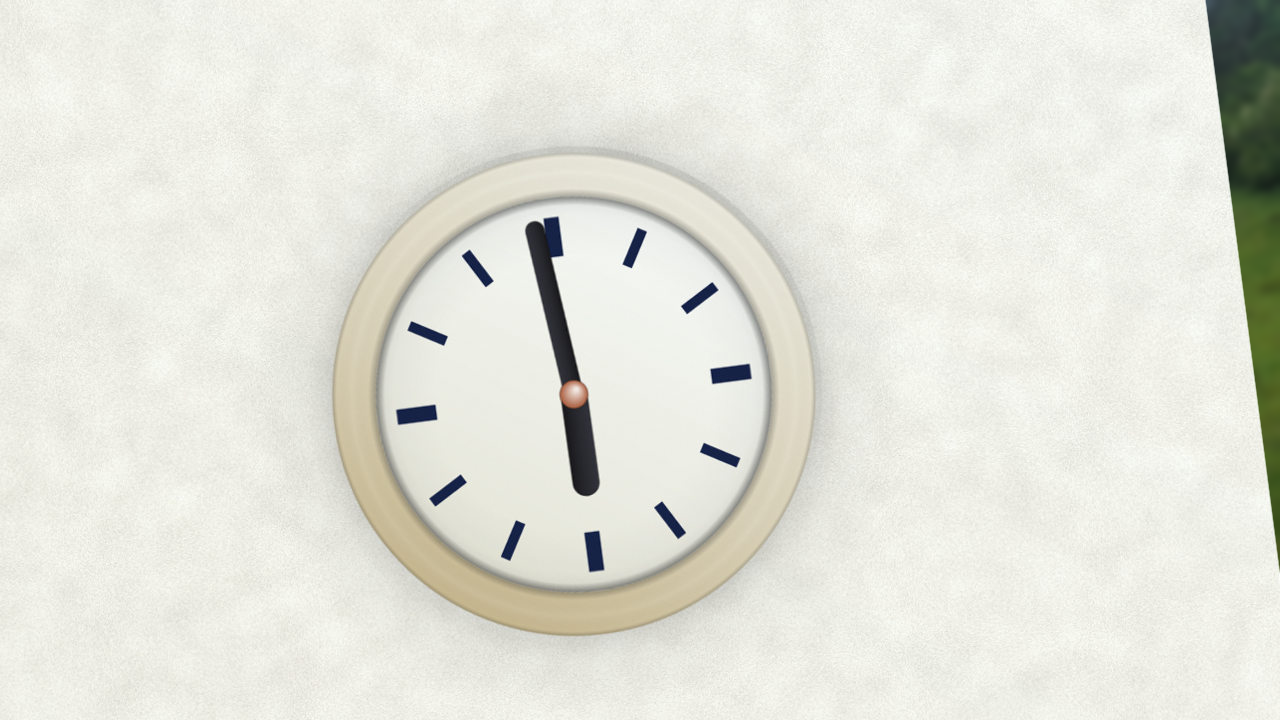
5:59
